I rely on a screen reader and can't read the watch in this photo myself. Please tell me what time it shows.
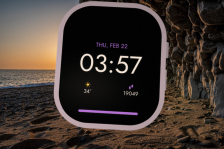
3:57
